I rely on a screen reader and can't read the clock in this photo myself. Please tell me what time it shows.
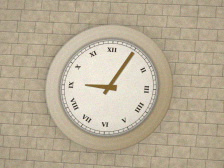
9:05
